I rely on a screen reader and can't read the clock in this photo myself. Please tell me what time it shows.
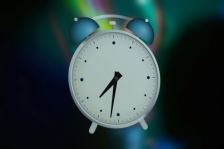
7:32
